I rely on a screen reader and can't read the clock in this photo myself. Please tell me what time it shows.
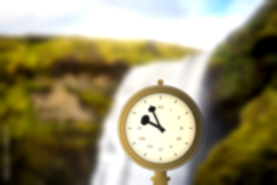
9:56
